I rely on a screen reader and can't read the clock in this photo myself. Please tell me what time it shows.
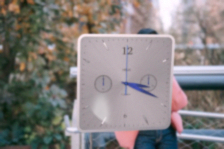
3:19
